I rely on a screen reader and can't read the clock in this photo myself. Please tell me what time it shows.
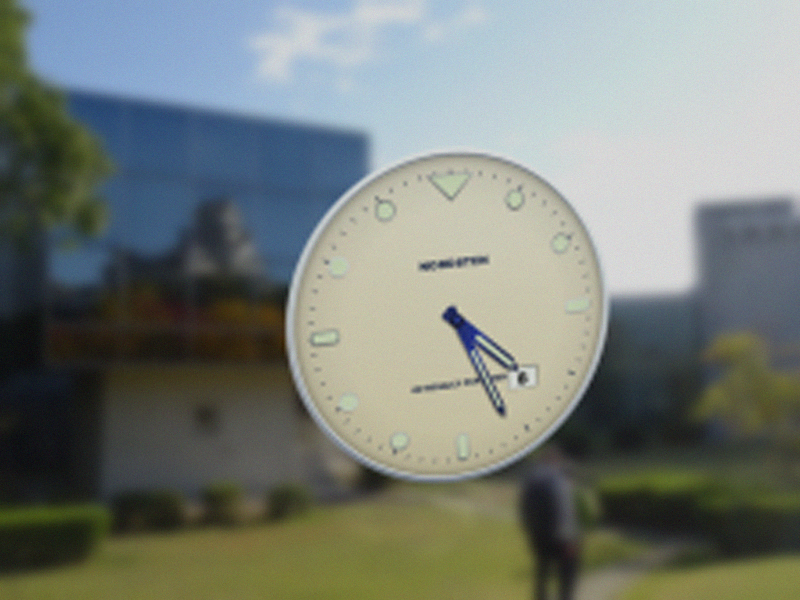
4:26
